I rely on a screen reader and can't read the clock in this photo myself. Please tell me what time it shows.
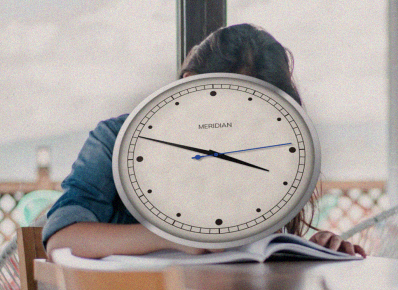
3:48:14
